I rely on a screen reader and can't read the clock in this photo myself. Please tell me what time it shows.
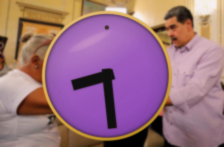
8:29
